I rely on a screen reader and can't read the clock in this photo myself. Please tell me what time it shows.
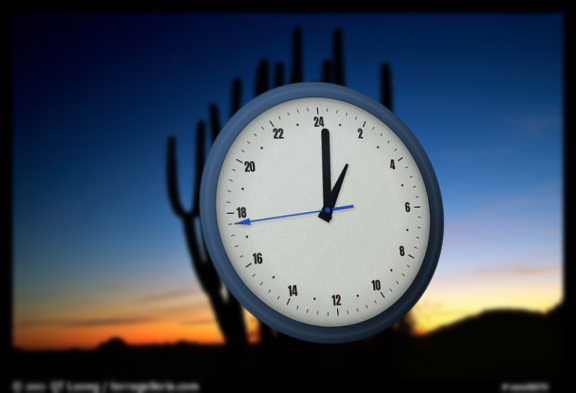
2:00:44
